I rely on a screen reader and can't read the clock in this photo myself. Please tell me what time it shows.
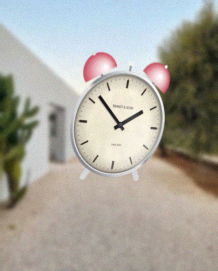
1:52
